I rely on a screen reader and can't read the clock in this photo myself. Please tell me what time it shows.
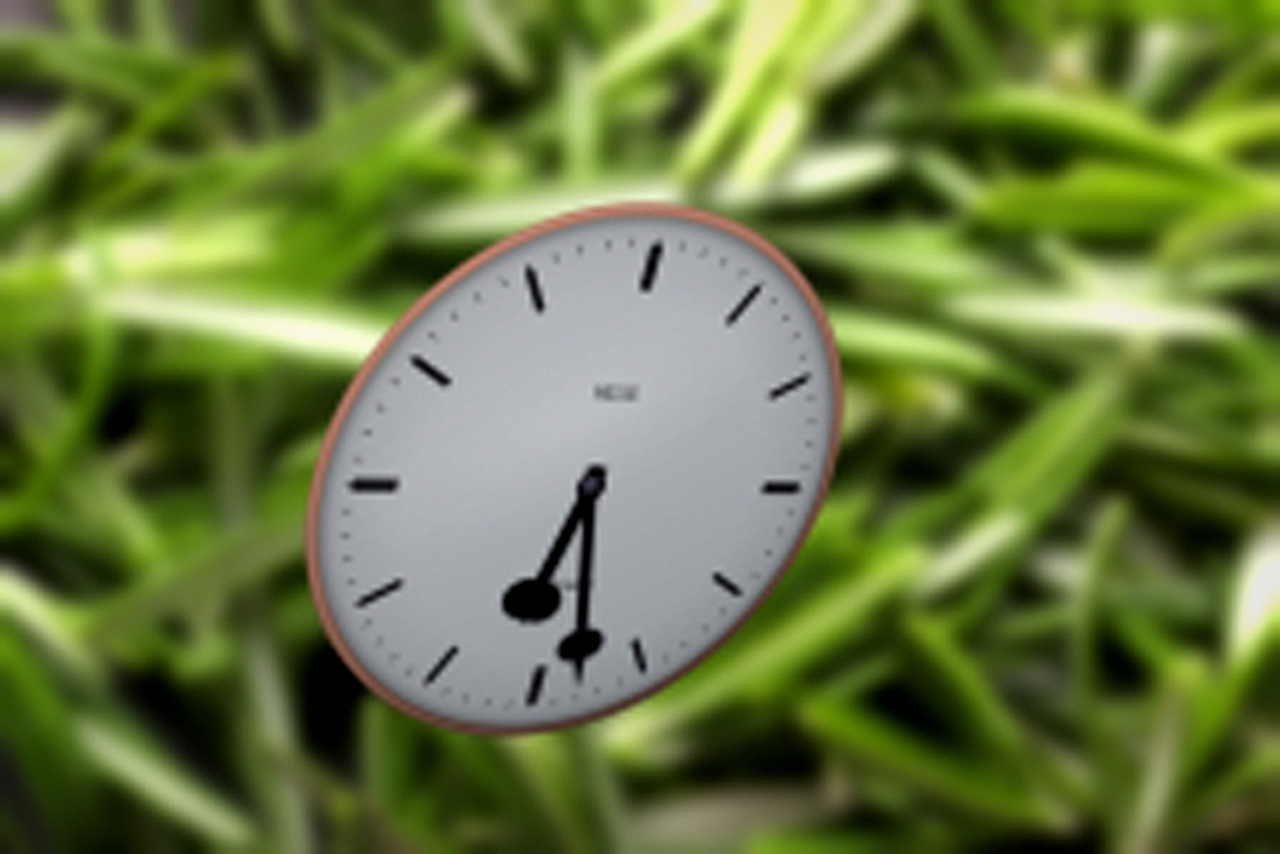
6:28
